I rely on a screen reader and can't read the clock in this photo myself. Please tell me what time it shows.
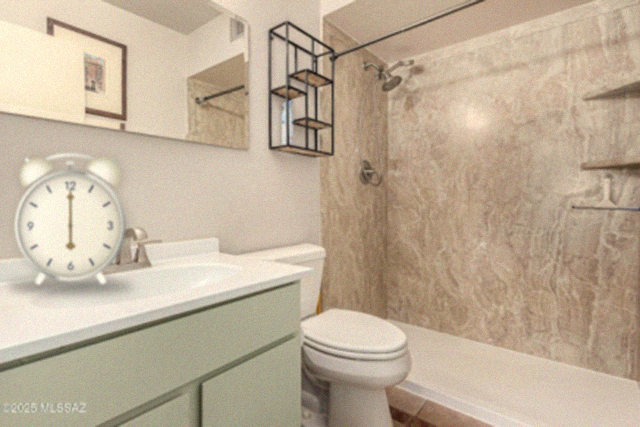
6:00
